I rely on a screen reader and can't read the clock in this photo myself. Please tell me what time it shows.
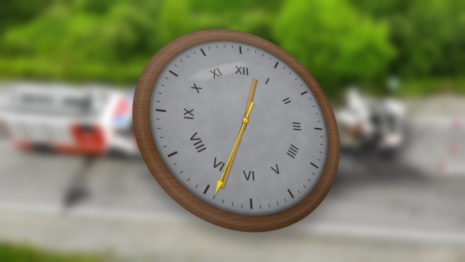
12:33:34
